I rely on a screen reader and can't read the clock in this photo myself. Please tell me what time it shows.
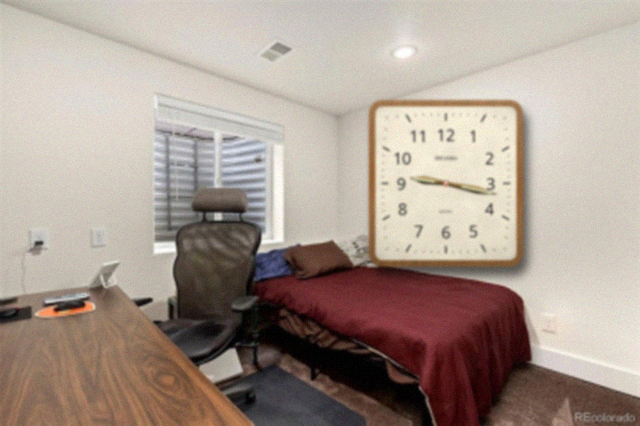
9:17
